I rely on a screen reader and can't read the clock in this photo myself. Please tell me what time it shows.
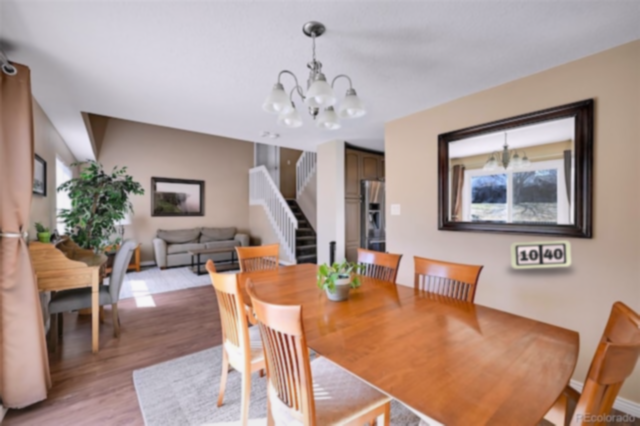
10:40
